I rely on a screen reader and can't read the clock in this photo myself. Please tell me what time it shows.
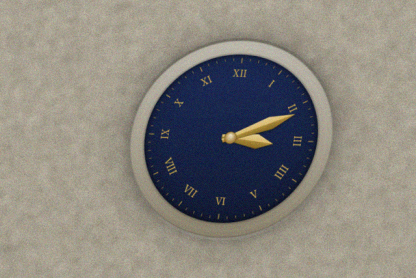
3:11
